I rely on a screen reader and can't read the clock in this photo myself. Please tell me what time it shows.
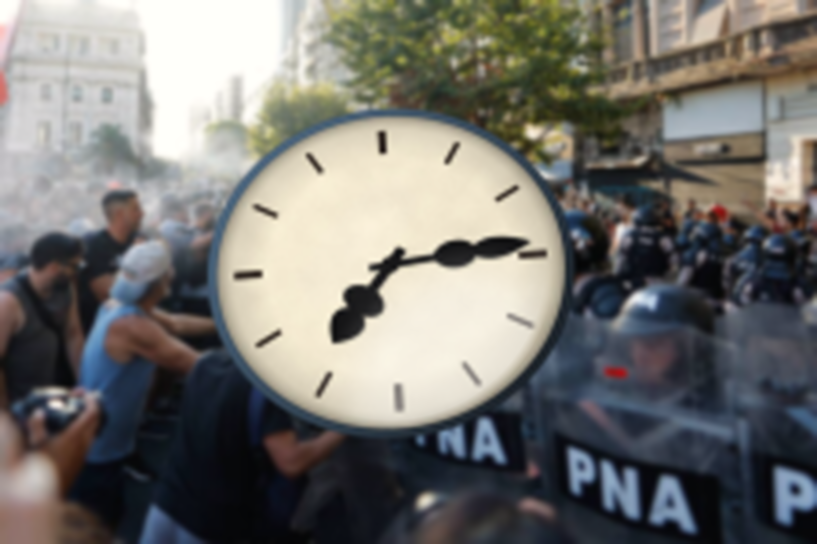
7:14
